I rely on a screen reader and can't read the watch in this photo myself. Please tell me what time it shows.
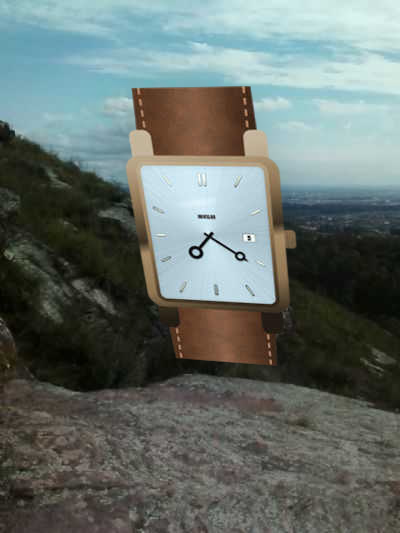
7:21
